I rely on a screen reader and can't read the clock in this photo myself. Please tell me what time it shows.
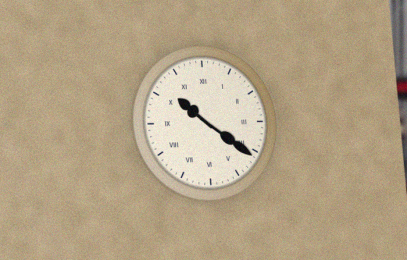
10:21
